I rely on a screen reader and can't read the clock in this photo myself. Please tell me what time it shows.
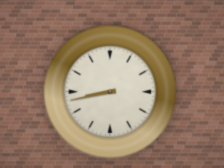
8:43
